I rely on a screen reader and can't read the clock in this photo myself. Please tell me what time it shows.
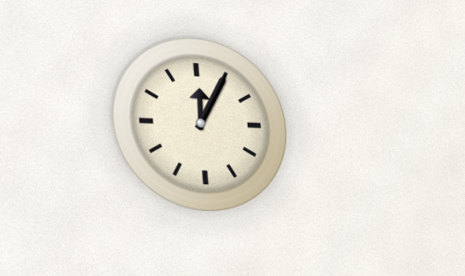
12:05
